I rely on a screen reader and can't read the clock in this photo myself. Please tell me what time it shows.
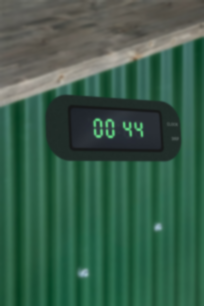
0:44
